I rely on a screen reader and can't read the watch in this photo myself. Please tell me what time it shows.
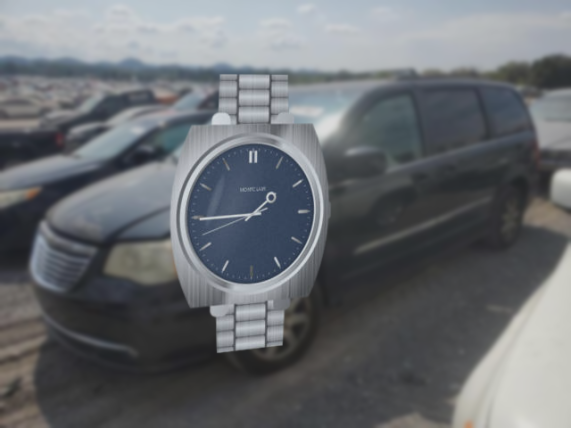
1:44:42
